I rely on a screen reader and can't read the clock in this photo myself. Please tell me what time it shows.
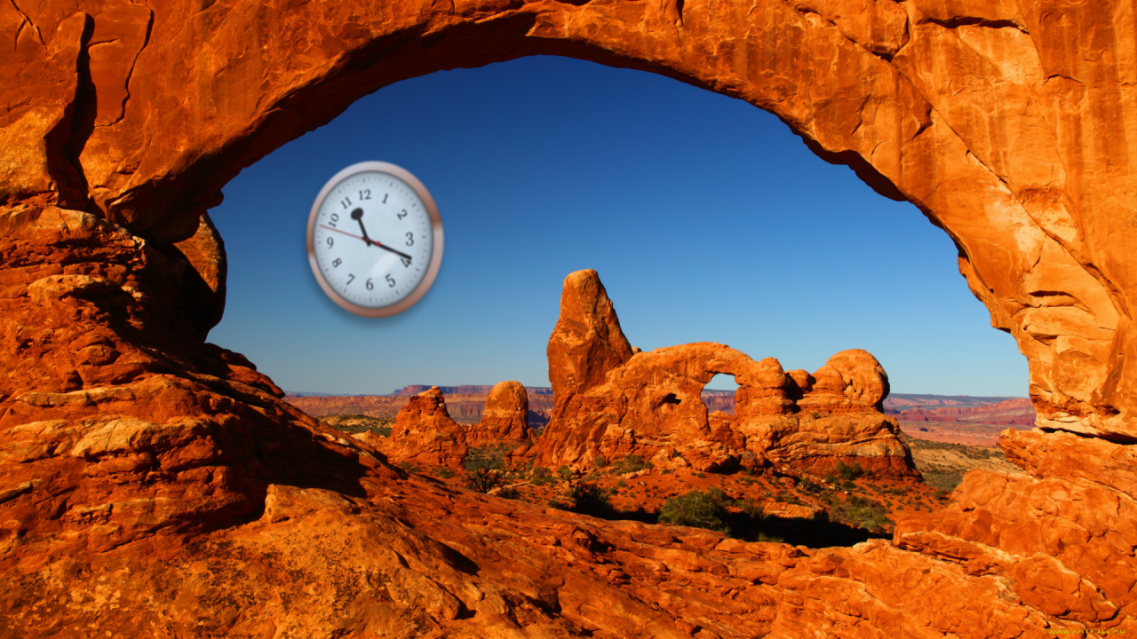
11:18:48
